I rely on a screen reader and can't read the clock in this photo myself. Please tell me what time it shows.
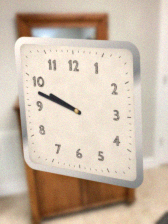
9:48
